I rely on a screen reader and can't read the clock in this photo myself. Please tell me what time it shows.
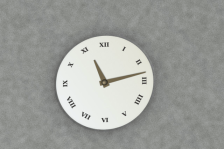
11:13
